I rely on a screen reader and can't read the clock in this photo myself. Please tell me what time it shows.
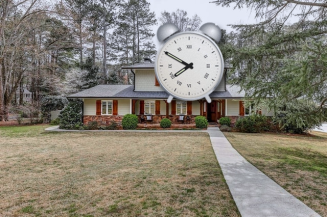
7:50
